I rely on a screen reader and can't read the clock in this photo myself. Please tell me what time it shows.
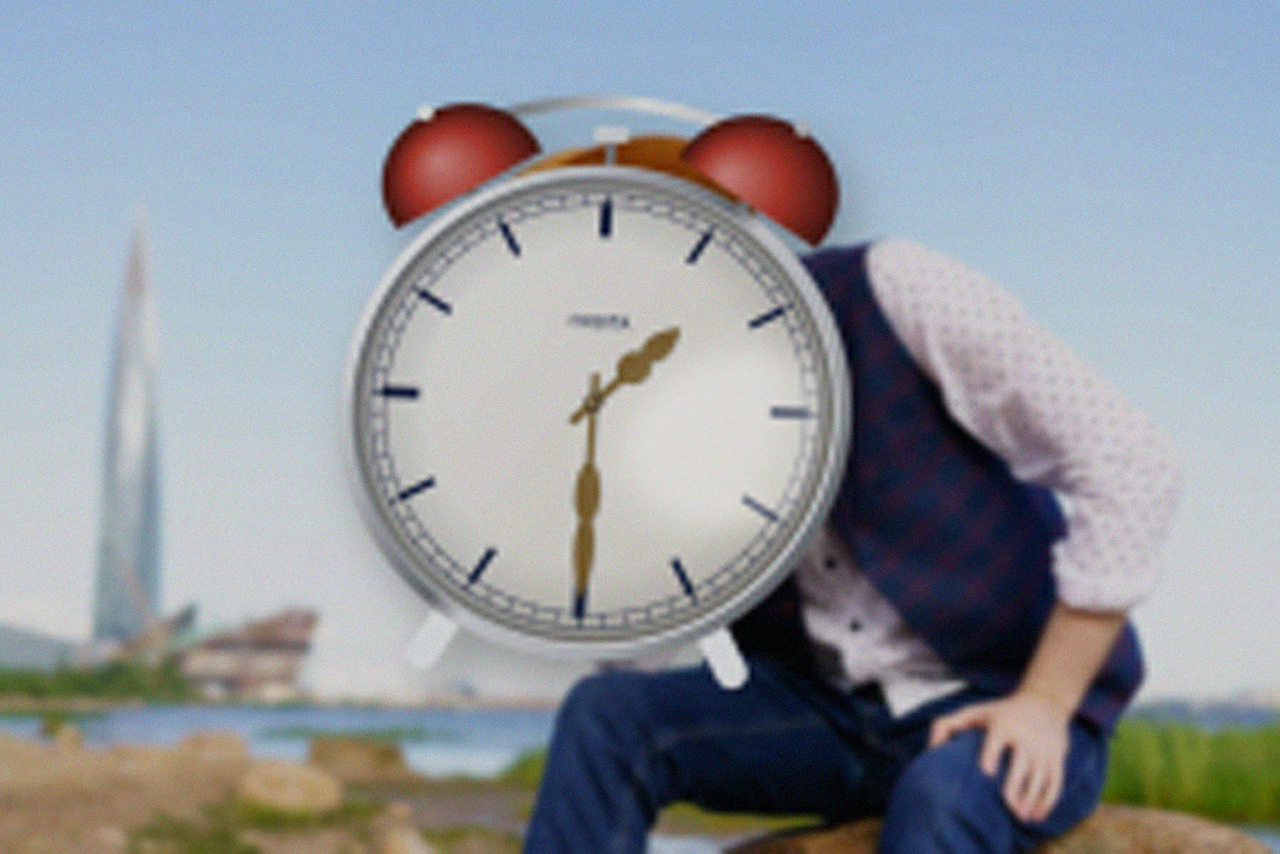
1:30
